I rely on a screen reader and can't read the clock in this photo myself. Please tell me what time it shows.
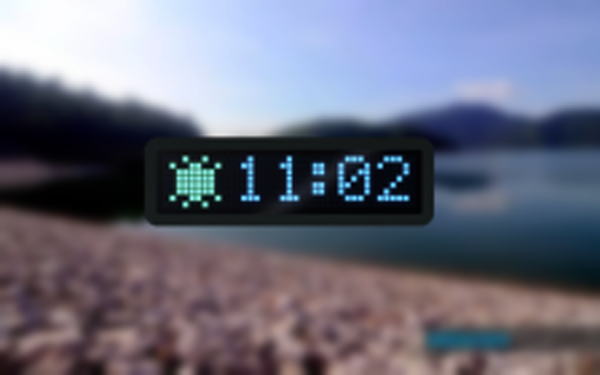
11:02
